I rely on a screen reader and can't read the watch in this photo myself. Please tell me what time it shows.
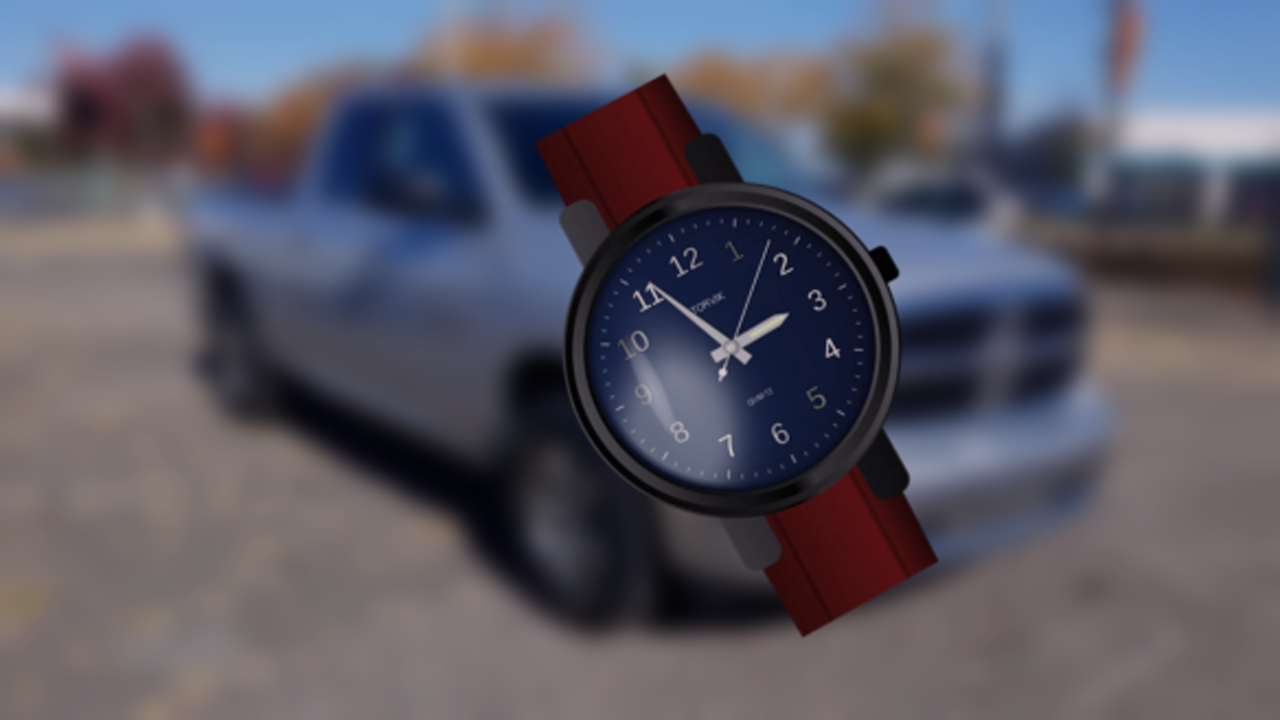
2:56:08
